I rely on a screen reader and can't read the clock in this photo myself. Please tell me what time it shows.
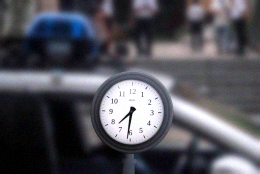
7:31
